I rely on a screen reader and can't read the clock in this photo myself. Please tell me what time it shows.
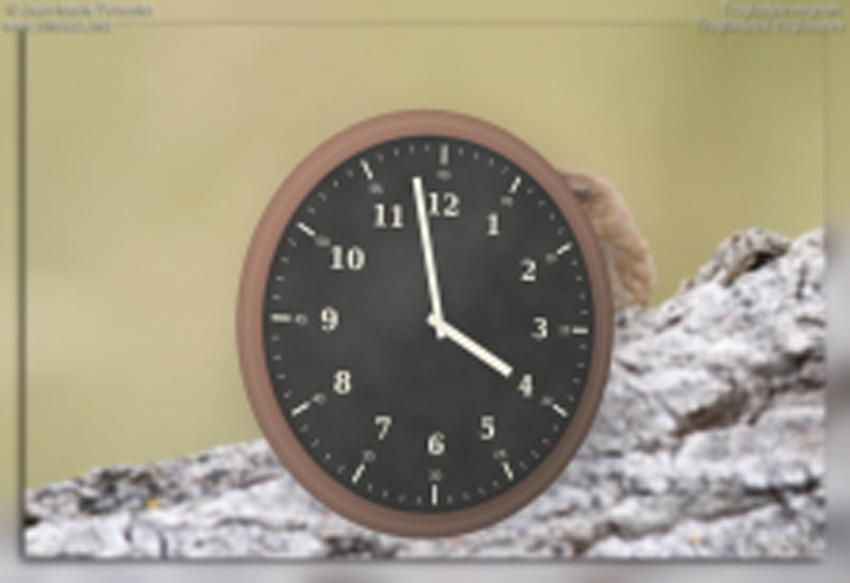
3:58
